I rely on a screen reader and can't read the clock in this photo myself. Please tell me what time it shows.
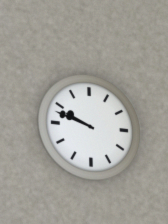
9:48
